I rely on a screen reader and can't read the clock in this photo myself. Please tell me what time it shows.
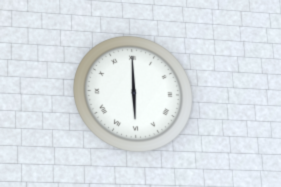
6:00
